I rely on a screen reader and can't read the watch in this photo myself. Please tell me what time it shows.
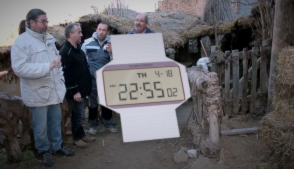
22:55
